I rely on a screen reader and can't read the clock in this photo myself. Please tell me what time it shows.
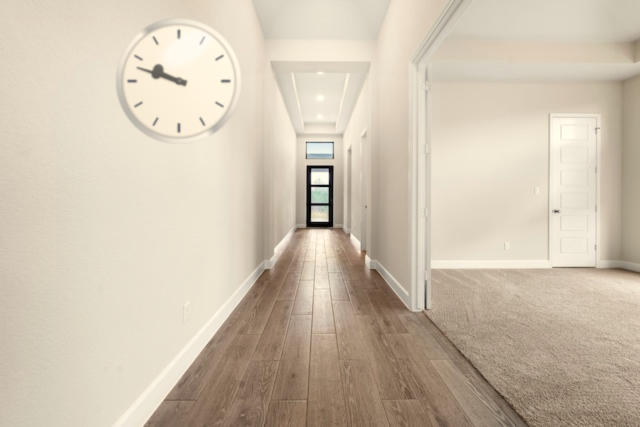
9:48
